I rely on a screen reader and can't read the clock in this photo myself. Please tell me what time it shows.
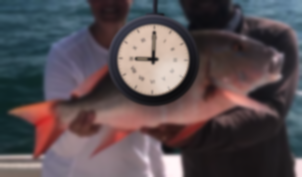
9:00
